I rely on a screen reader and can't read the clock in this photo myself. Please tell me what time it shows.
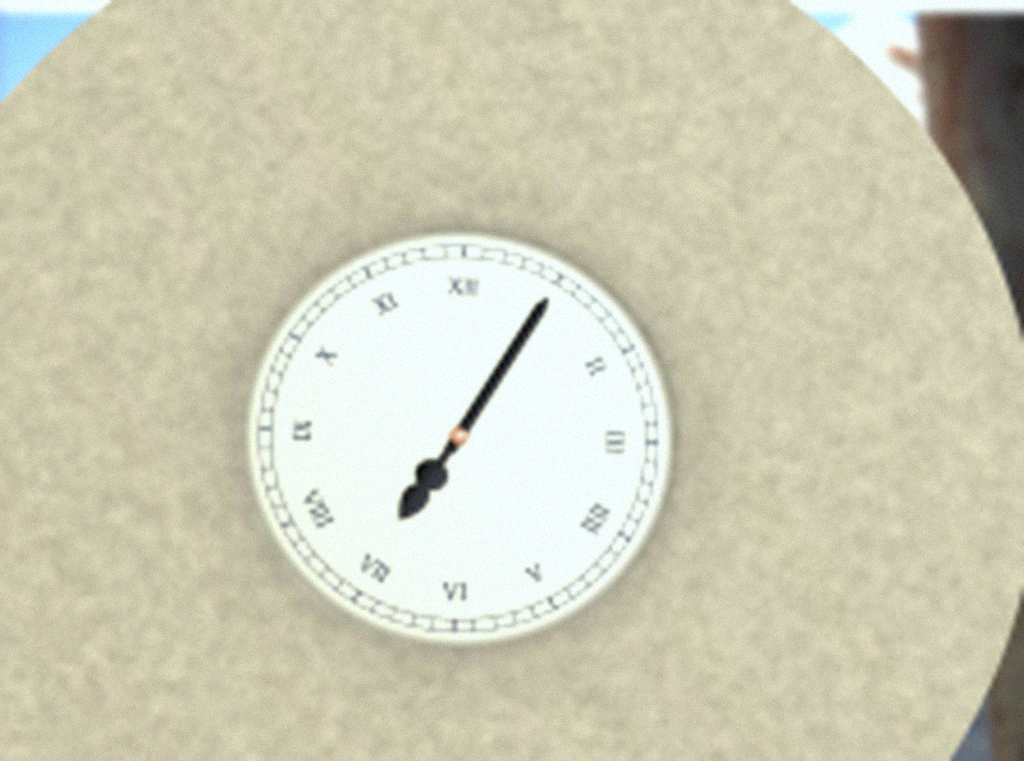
7:05
